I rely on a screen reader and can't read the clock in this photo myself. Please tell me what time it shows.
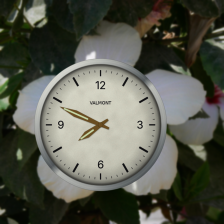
7:49
